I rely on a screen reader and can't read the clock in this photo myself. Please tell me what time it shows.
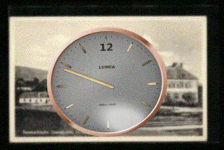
9:49
